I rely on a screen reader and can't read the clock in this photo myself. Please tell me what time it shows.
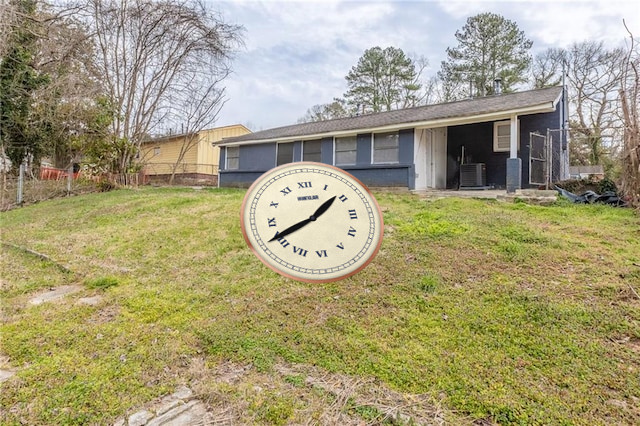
1:41
